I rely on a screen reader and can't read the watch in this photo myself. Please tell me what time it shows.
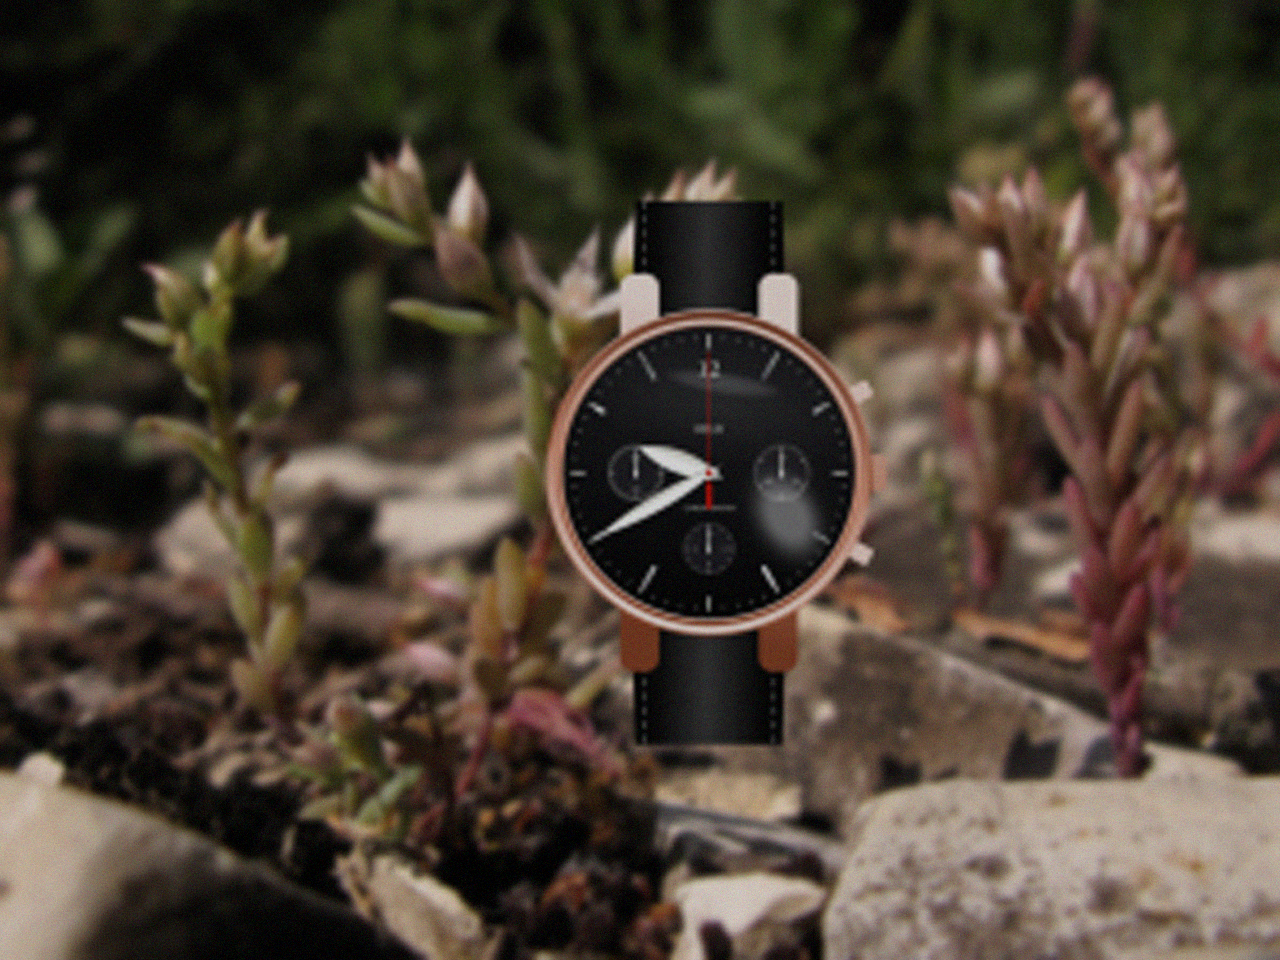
9:40
